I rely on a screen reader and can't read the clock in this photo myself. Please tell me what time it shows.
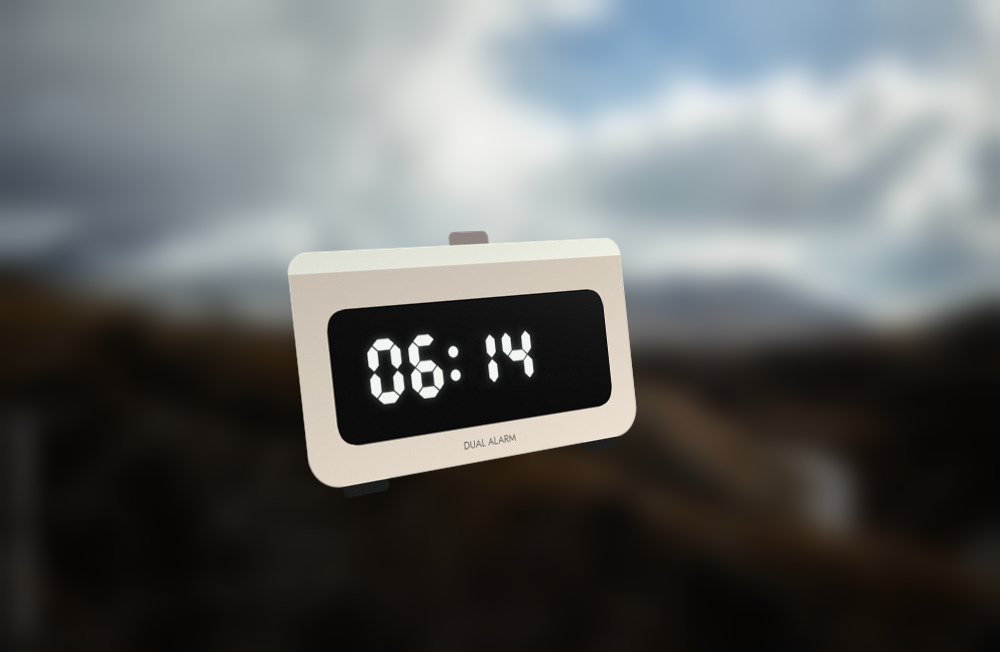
6:14
